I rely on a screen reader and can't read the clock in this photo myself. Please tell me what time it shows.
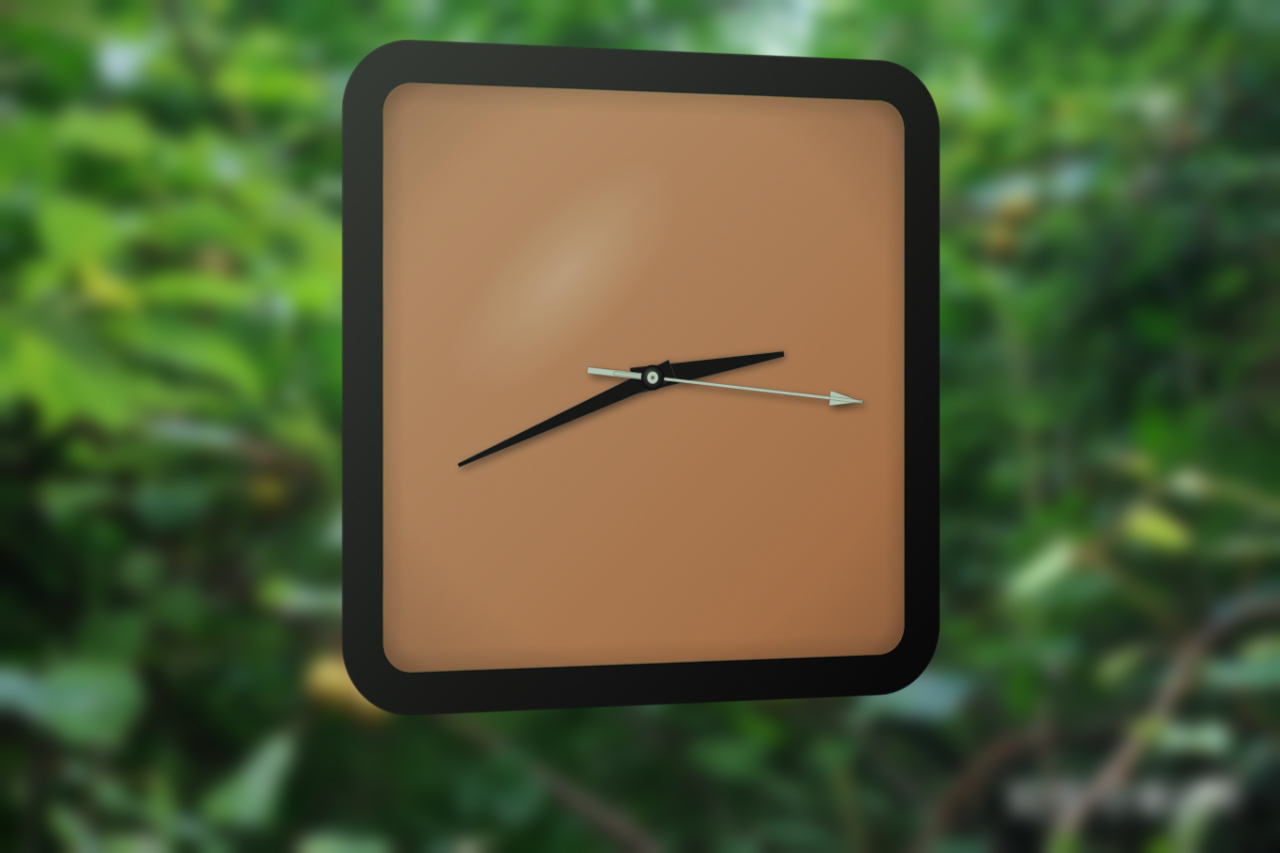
2:41:16
